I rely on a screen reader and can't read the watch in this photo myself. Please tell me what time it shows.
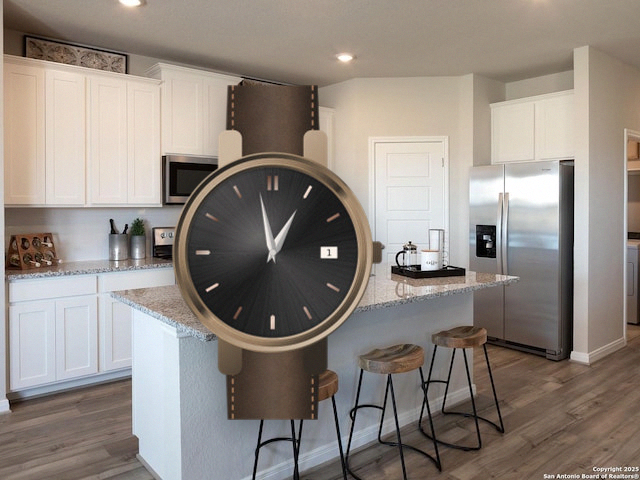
12:58
